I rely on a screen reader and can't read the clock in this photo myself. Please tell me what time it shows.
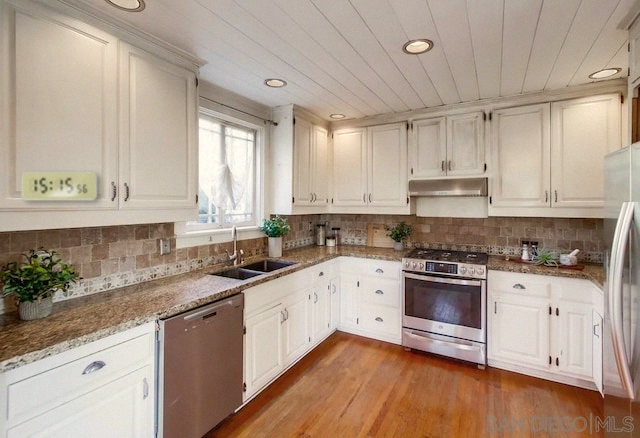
15:15
